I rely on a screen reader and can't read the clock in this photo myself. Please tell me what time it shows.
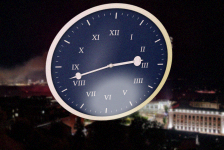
2:42
